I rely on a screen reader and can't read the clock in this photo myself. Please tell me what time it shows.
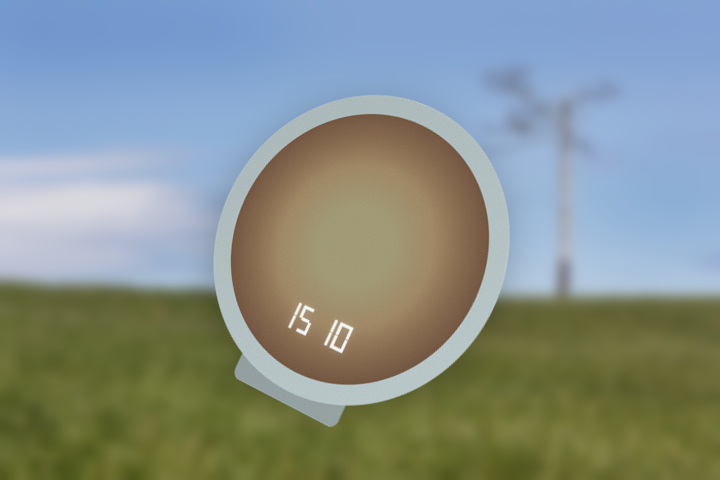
15:10
